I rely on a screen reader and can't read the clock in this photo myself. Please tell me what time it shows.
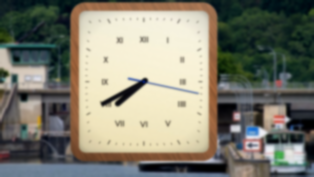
7:40:17
